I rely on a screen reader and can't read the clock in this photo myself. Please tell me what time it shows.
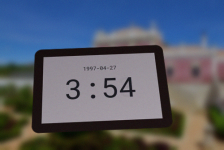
3:54
